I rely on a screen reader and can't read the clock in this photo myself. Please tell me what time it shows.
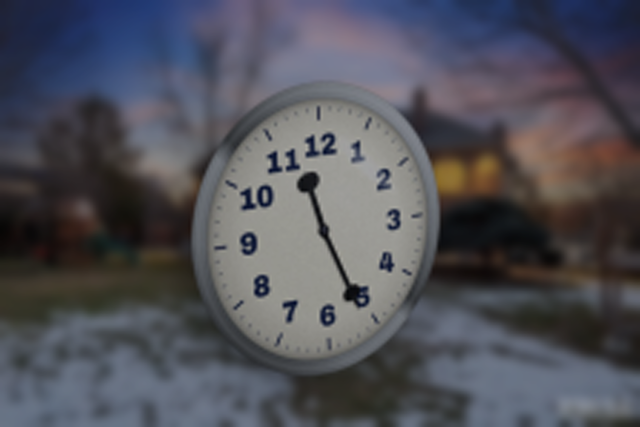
11:26
